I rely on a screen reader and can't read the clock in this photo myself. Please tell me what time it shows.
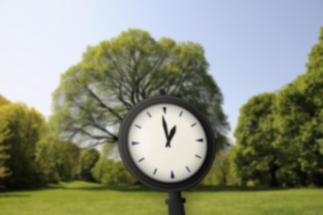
12:59
